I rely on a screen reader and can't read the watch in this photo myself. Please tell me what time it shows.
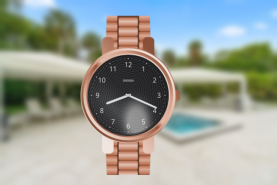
8:19
